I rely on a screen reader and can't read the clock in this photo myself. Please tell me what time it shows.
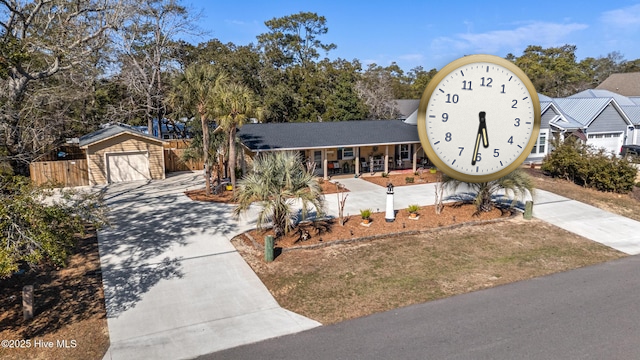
5:31
